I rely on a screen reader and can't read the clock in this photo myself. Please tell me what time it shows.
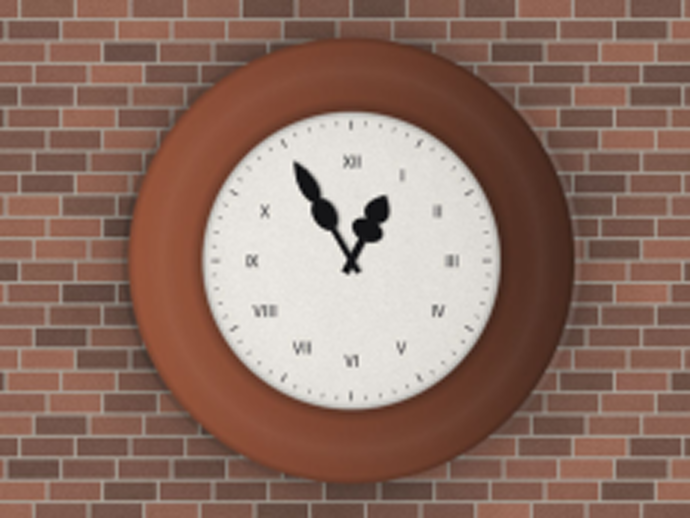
12:55
